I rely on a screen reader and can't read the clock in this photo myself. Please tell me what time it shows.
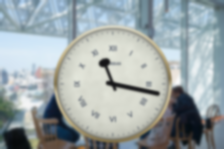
11:17
